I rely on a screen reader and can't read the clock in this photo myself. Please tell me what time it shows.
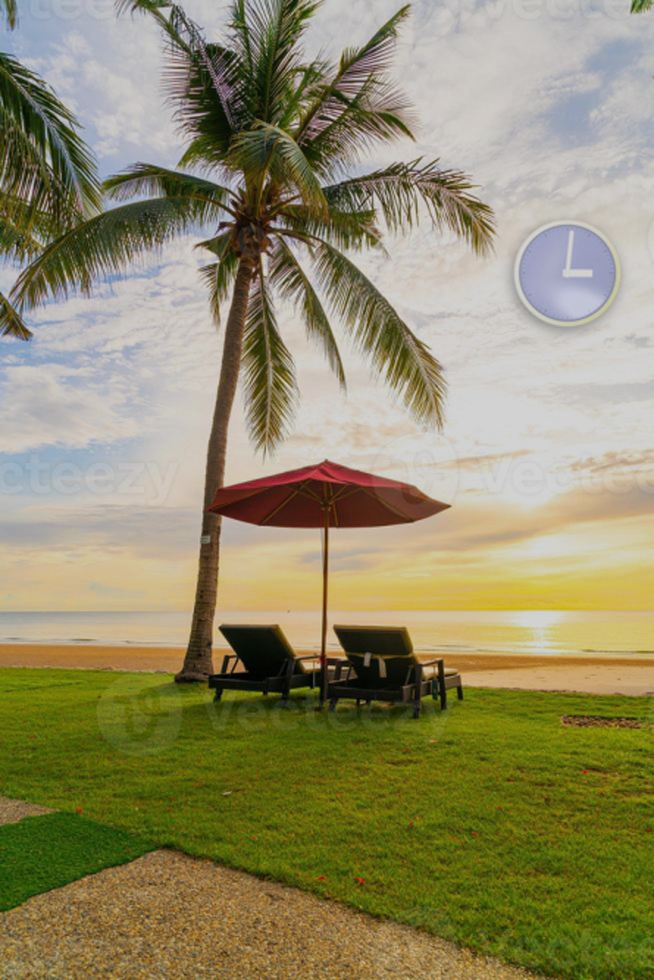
3:01
